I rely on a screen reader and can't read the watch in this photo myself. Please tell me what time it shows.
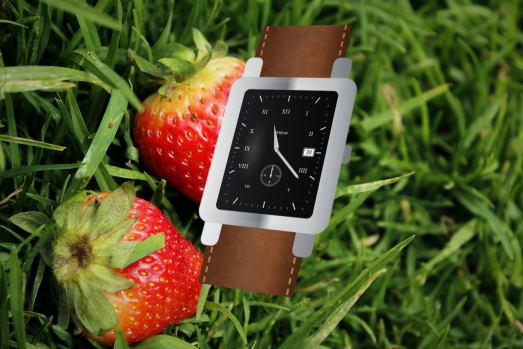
11:22
